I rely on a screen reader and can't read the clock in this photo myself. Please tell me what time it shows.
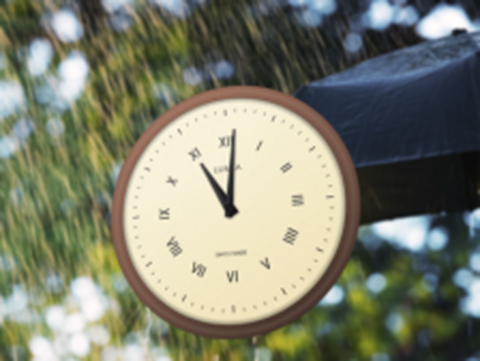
11:01
